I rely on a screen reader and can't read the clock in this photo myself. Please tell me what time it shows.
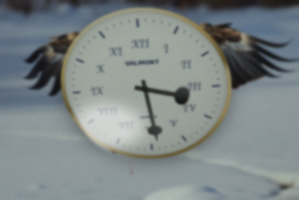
3:29
